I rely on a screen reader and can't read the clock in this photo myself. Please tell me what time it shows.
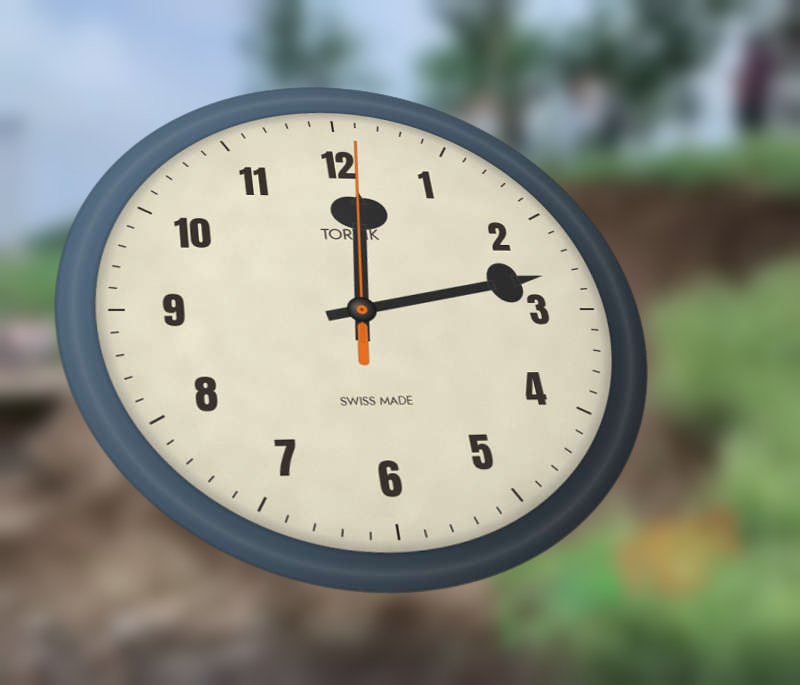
12:13:01
